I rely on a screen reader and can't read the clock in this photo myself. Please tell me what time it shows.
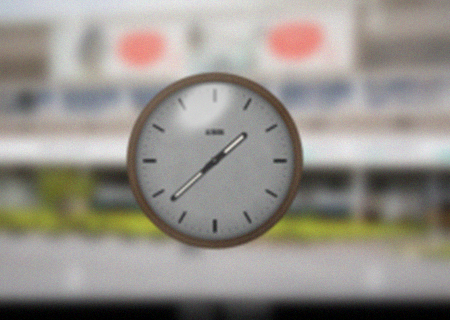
1:38
